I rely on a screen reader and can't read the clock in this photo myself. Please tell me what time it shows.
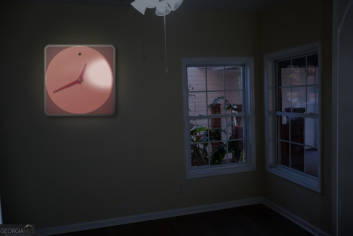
12:41
